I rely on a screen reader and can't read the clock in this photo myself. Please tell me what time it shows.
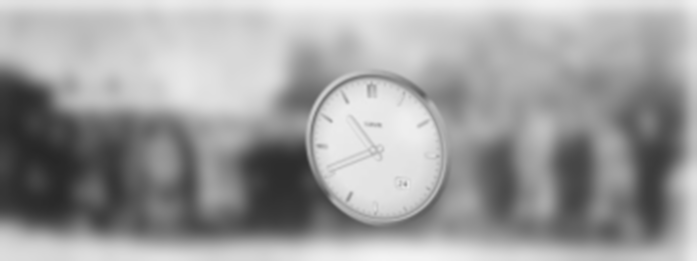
10:41
